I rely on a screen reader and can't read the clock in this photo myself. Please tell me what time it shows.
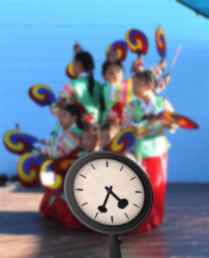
4:34
